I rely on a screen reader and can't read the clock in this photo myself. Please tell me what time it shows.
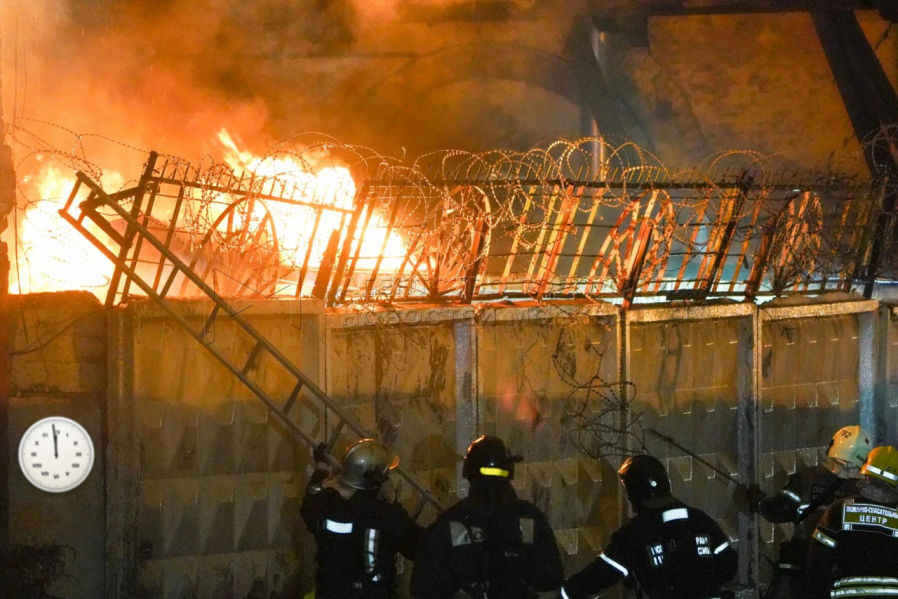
11:59
